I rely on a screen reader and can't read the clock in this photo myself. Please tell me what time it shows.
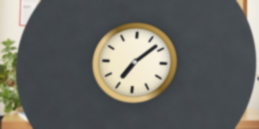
7:08
